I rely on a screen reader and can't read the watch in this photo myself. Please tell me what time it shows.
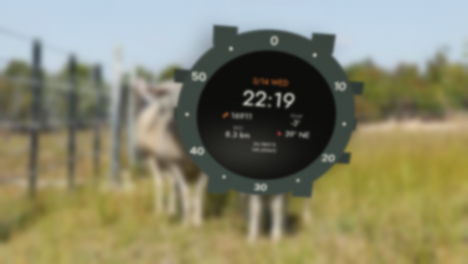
22:19
